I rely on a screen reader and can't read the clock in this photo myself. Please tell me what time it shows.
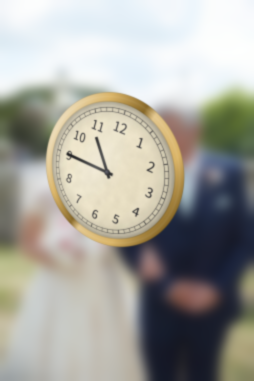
10:45
